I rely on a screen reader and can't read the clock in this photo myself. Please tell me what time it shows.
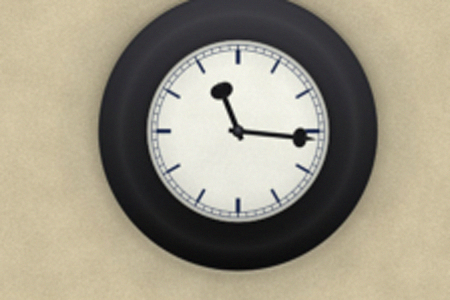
11:16
